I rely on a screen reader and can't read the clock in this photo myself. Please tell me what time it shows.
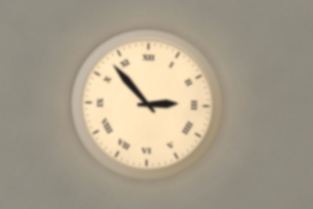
2:53
